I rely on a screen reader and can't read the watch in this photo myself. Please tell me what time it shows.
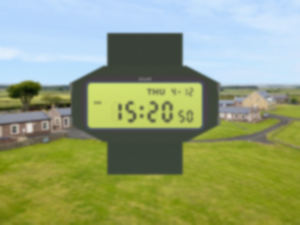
15:20:50
